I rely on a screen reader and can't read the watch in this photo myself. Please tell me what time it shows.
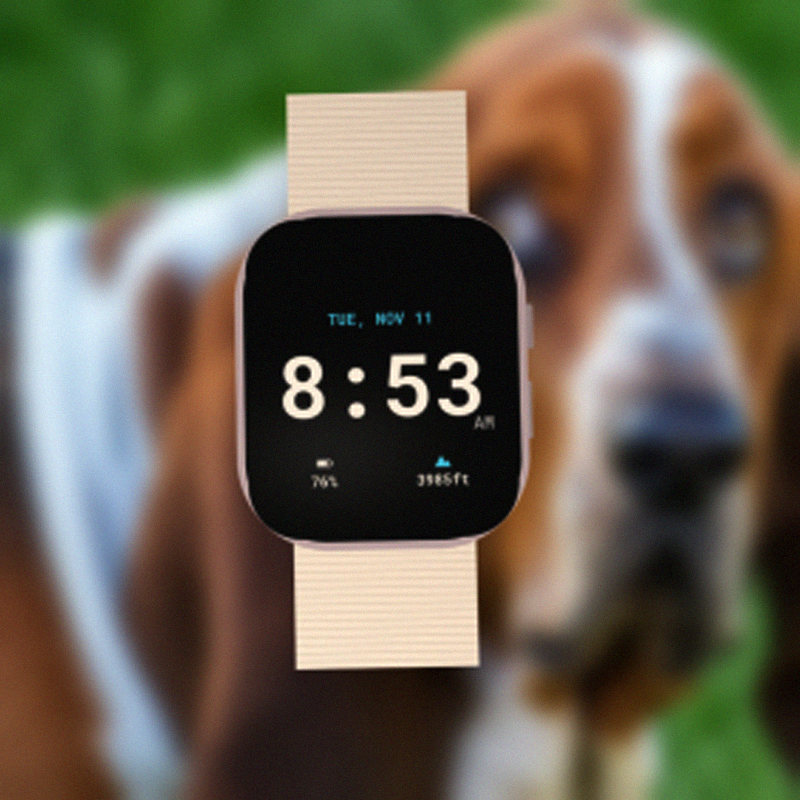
8:53
